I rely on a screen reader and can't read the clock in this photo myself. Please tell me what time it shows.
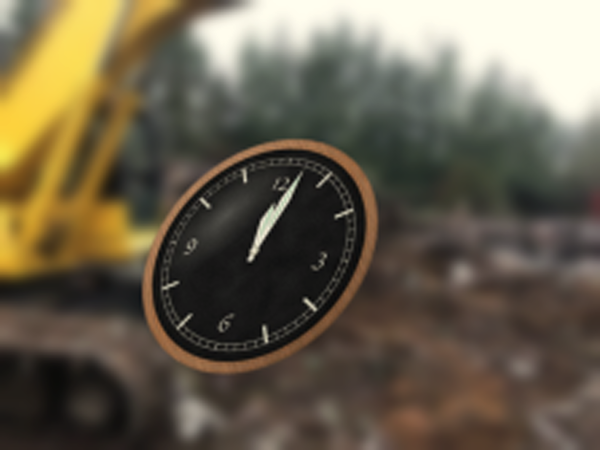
12:02
